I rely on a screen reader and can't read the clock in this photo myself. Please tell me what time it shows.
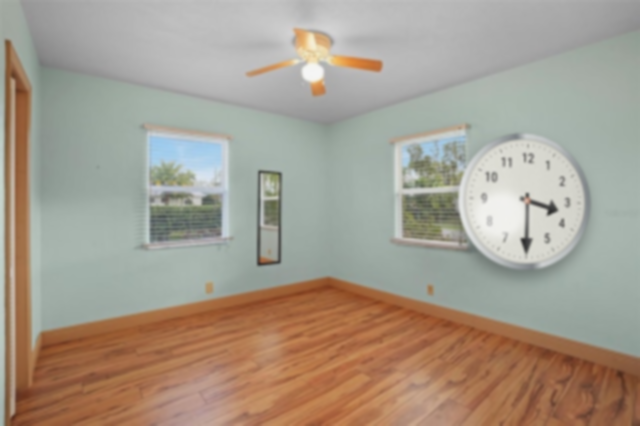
3:30
